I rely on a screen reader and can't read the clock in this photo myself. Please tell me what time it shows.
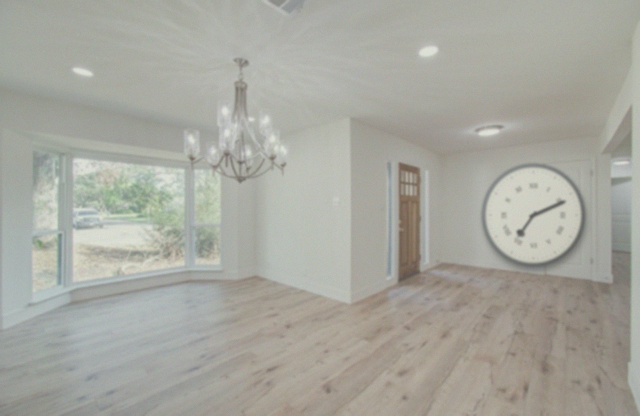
7:11
